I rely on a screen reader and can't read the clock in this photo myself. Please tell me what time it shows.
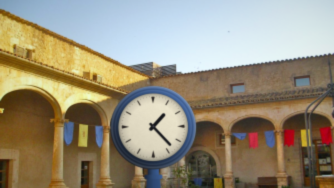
1:23
